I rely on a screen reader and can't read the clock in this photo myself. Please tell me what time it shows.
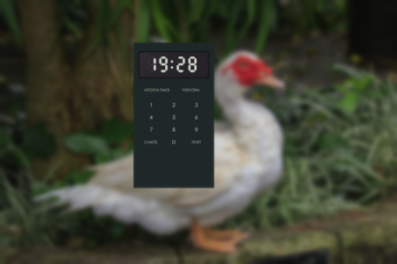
19:28
